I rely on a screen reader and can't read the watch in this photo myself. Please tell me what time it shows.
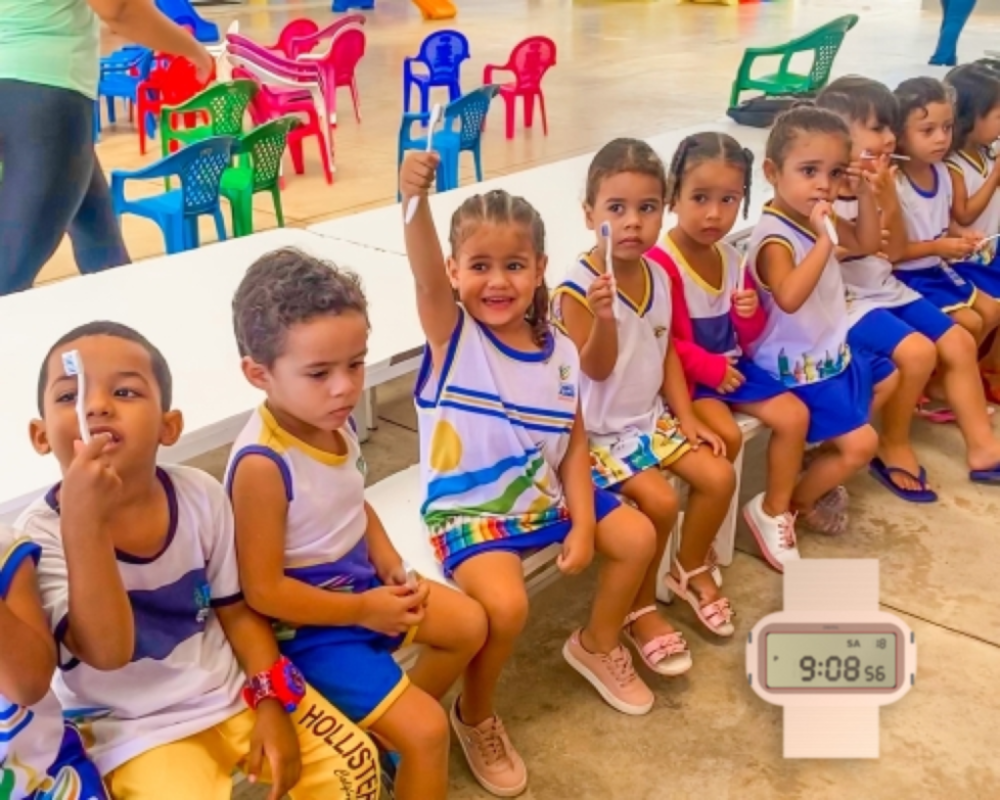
9:08:56
